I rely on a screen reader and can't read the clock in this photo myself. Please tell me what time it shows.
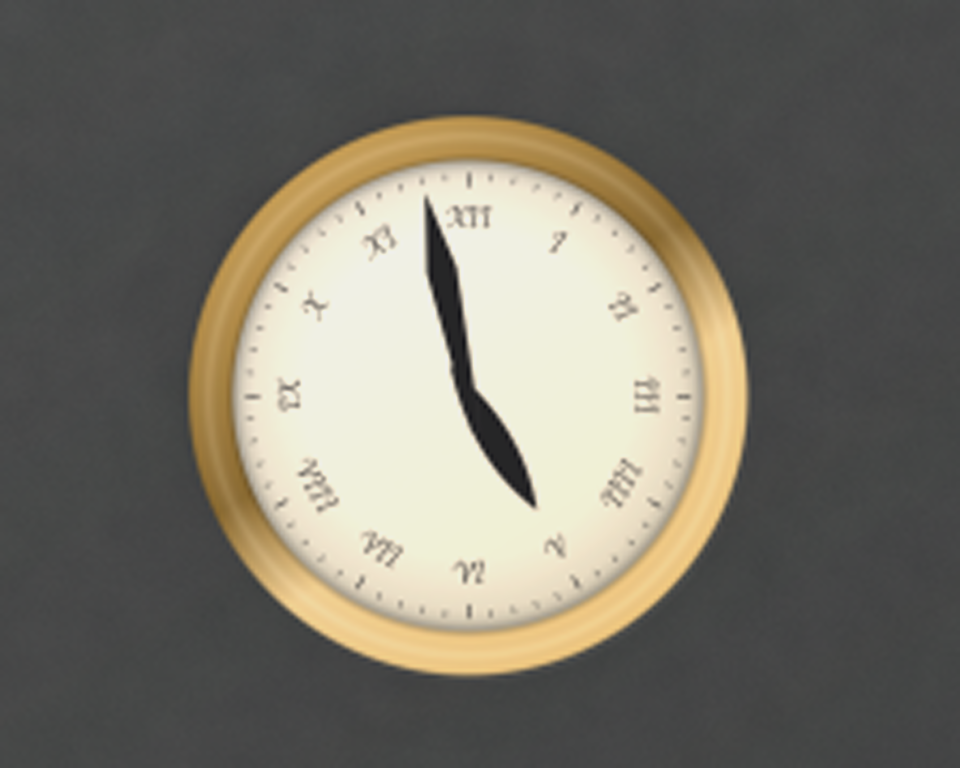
4:58
